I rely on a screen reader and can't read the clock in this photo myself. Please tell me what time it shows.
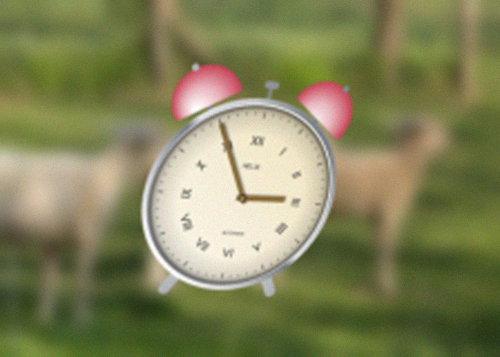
2:55
